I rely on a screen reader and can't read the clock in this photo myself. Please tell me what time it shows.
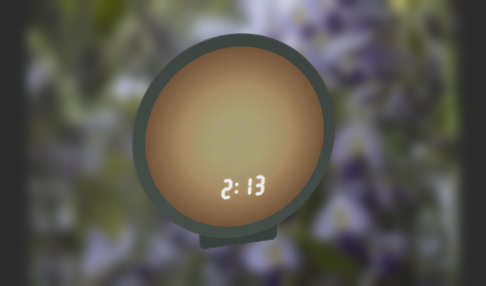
2:13
